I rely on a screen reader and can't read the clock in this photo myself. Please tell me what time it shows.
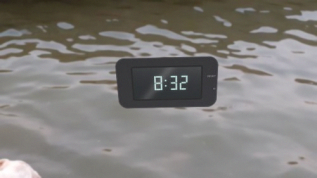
8:32
